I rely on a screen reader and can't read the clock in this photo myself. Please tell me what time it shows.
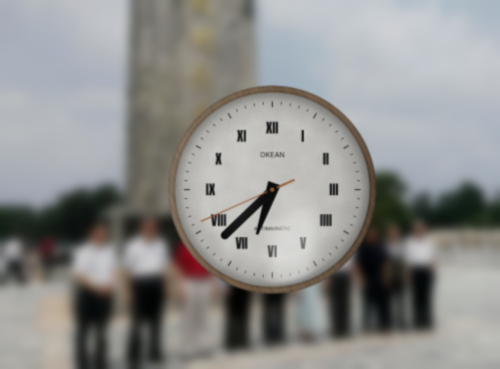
6:37:41
